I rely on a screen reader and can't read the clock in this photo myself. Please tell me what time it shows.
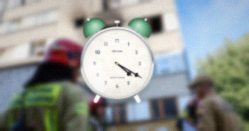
4:20
